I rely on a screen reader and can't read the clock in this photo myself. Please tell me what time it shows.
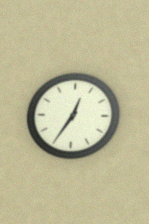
12:35
